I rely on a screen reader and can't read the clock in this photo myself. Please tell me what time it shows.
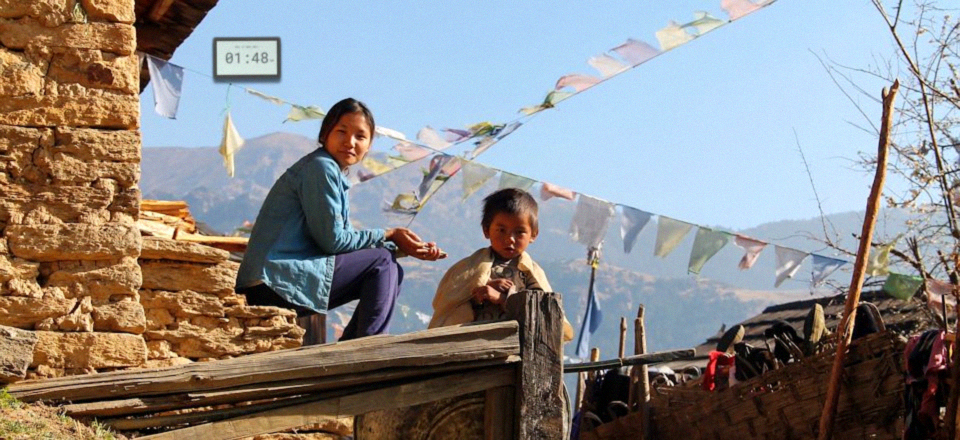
1:48
